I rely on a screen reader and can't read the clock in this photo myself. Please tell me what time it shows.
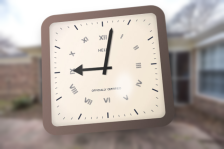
9:02
